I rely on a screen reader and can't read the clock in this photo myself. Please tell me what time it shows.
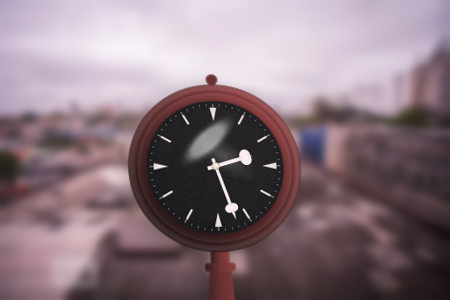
2:27
